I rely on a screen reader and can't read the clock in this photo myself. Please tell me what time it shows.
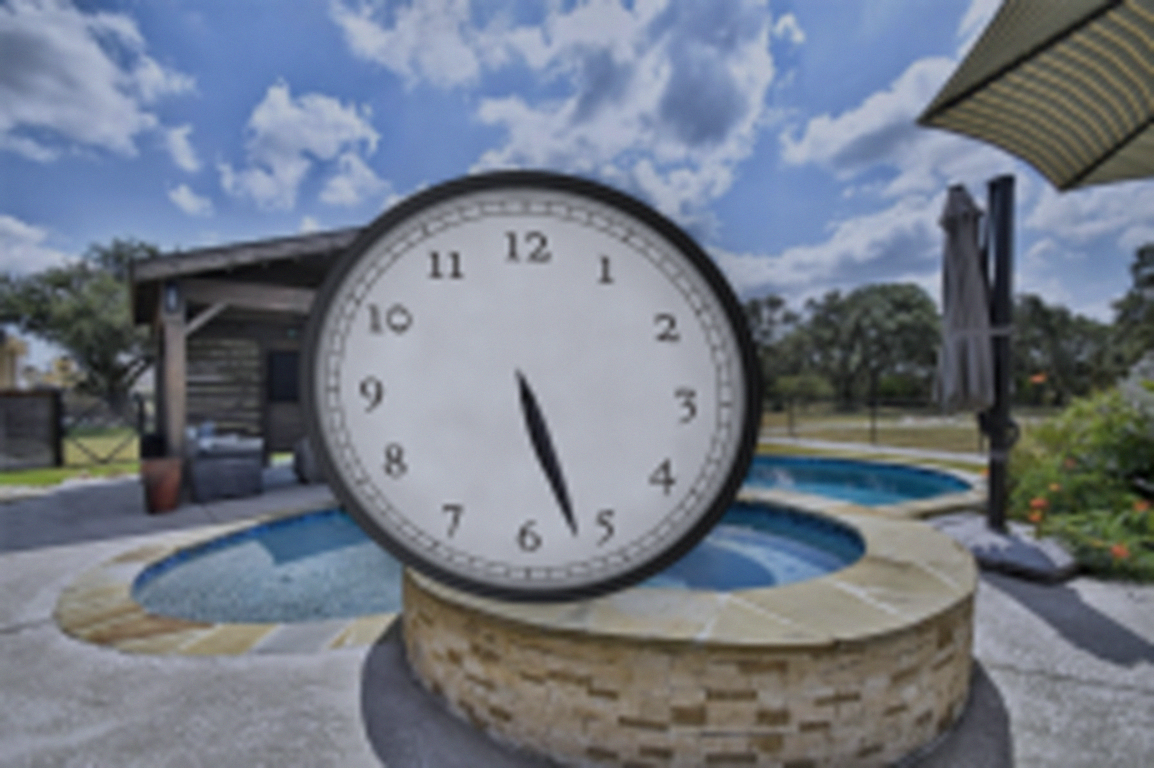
5:27
